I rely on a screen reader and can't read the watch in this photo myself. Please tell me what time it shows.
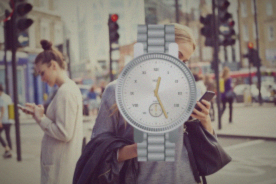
12:26
